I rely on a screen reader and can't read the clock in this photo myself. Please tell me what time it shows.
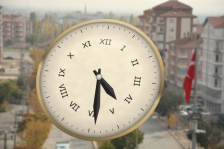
4:29
